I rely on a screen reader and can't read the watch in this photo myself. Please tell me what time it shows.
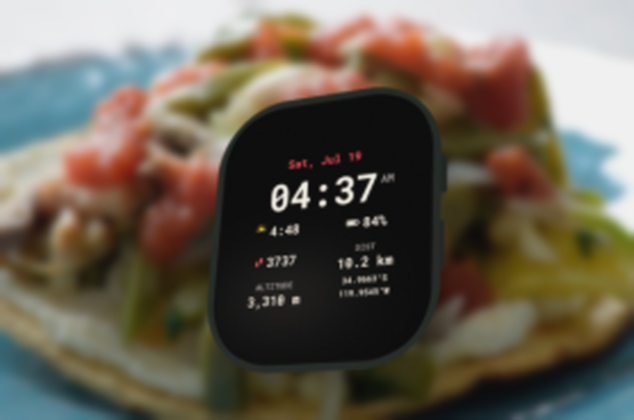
4:37
